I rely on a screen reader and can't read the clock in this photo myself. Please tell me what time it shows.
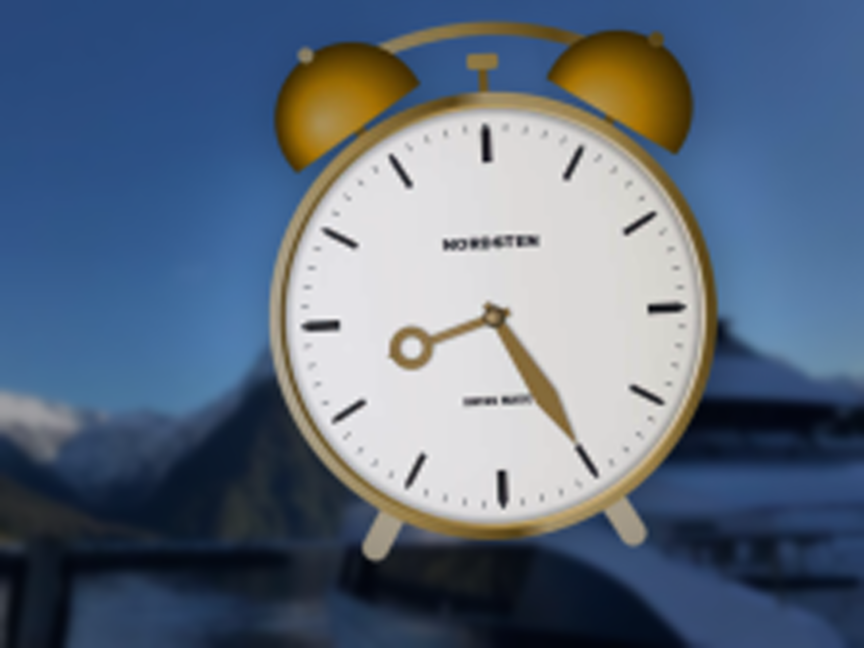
8:25
